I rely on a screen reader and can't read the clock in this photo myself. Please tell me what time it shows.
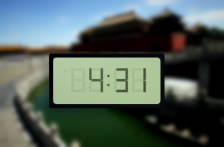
4:31
